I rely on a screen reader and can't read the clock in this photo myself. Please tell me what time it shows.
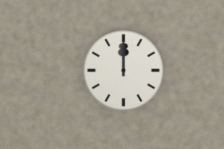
12:00
